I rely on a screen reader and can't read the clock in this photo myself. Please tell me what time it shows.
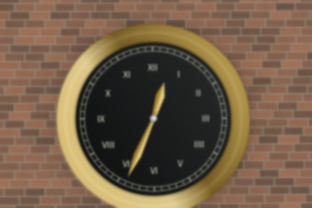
12:34
